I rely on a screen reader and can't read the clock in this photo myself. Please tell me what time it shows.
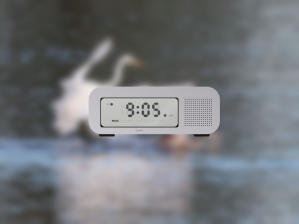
9:05
